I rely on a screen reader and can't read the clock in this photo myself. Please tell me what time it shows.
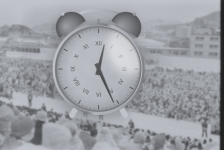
12:26
